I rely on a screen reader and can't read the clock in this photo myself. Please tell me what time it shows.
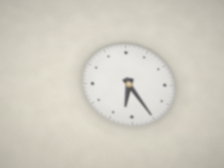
6:25
